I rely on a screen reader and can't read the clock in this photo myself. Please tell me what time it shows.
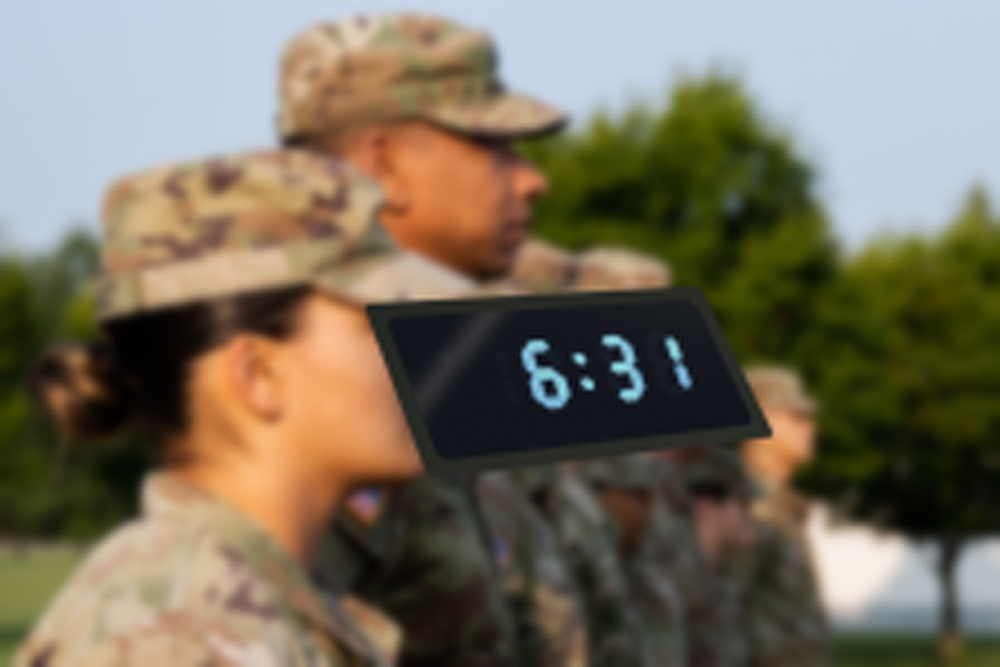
6:31
